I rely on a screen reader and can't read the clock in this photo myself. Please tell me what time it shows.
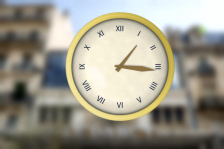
1:16
